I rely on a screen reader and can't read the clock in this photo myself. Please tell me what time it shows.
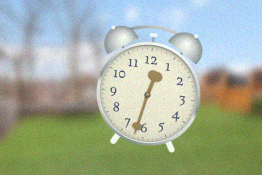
12:32
